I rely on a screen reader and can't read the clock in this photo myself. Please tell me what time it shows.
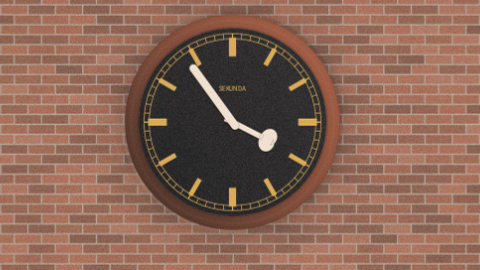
3:54
